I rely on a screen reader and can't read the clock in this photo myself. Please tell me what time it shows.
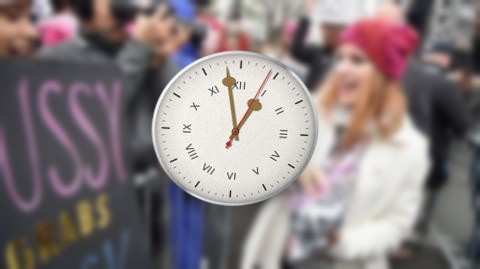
12:58:04
